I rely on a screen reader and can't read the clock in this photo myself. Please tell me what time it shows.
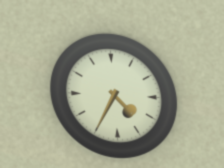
4:35
